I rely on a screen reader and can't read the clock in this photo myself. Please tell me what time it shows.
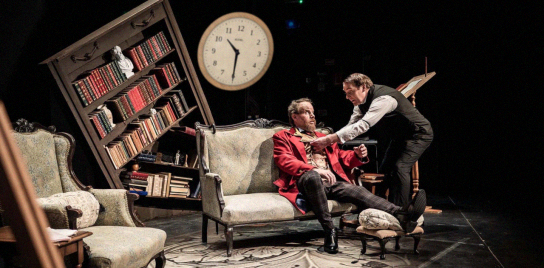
10:30
